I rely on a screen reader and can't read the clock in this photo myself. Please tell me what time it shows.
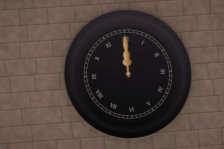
12:00
